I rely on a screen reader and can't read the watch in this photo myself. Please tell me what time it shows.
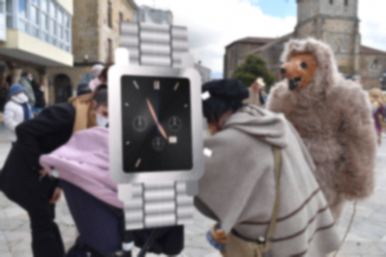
4:56
